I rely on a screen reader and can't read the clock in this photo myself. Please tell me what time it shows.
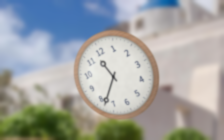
11:38
